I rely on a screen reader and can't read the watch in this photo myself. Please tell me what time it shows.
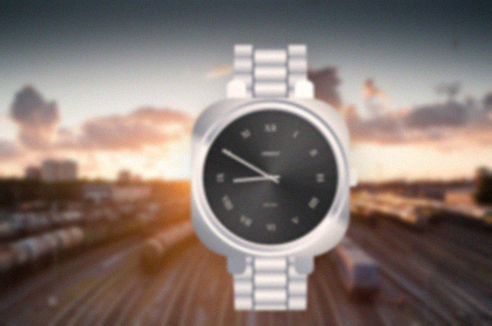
8:50
